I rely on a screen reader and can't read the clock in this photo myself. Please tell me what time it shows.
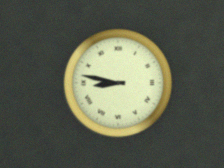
8:47
